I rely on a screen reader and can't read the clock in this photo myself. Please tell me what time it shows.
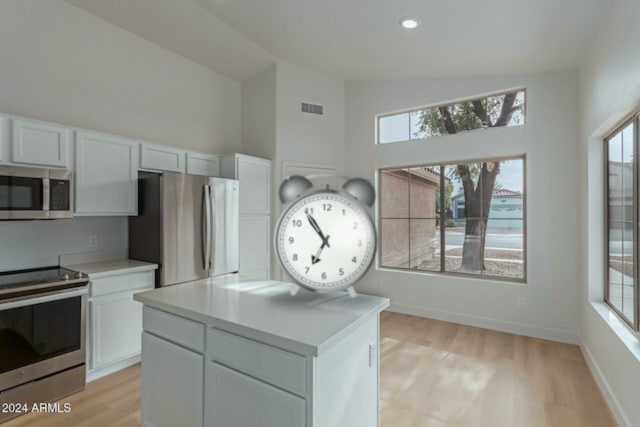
6:54
